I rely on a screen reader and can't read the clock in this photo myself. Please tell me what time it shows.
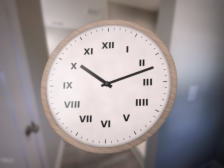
10:12
